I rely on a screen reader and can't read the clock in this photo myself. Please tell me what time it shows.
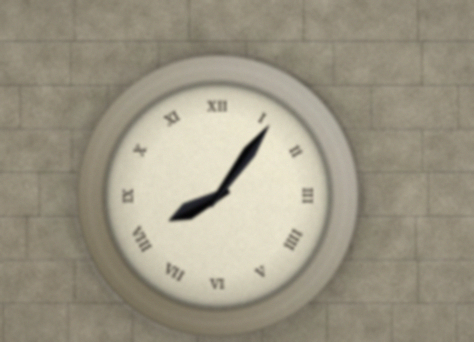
8:06
